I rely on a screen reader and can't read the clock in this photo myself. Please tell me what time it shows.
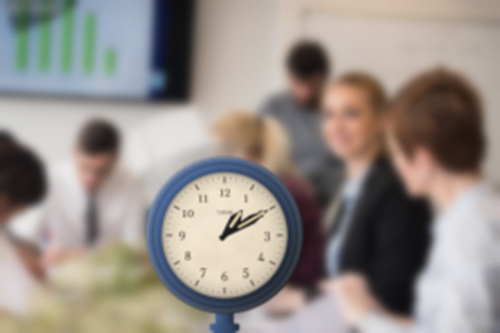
1:10
